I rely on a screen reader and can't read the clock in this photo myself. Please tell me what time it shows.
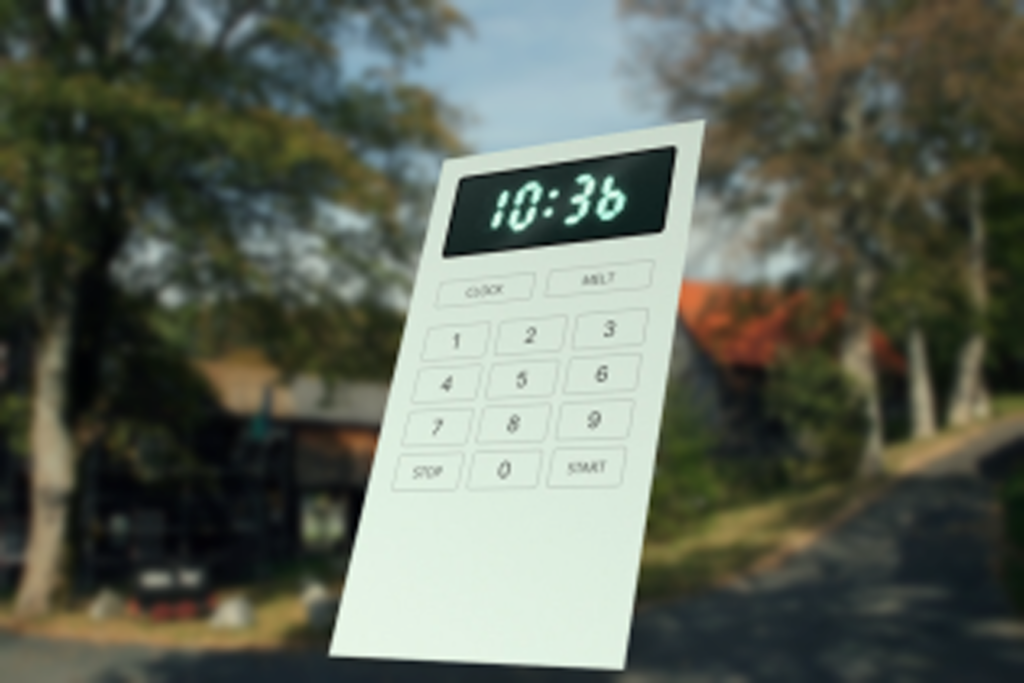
10:36
